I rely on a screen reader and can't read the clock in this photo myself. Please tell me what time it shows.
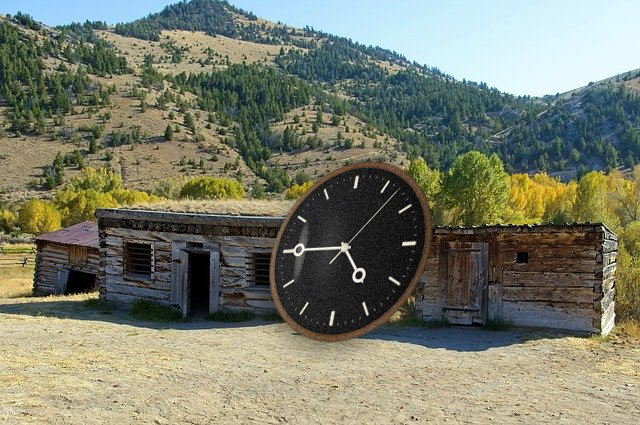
4:45:07
